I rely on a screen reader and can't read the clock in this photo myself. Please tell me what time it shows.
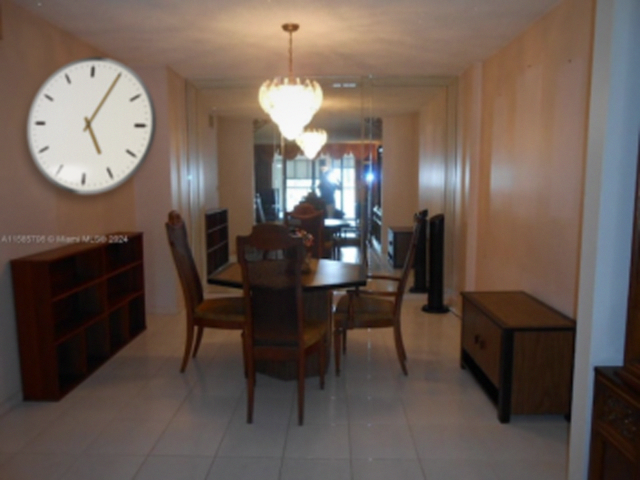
5:05
